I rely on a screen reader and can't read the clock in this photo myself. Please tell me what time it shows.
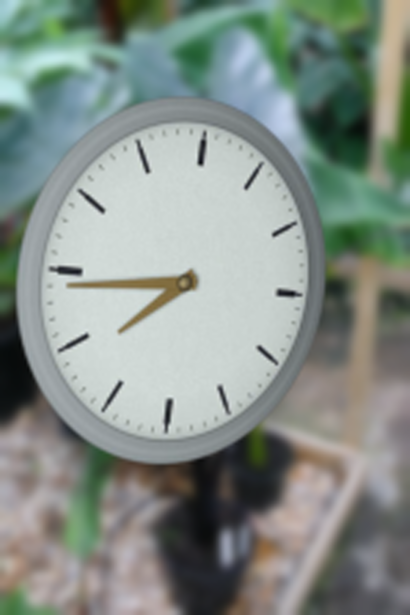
7:44
